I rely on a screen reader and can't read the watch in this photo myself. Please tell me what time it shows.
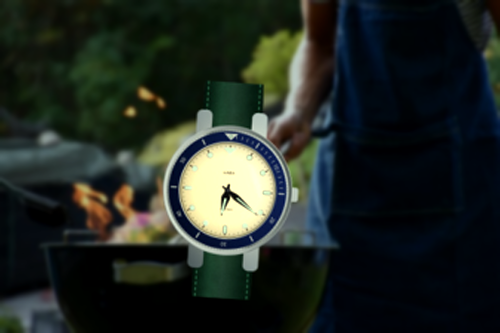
6:21
